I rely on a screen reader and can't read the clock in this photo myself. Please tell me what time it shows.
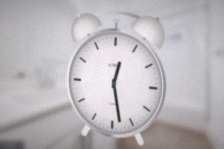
12:28
